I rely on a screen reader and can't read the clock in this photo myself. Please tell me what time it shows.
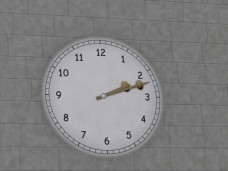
2:12
